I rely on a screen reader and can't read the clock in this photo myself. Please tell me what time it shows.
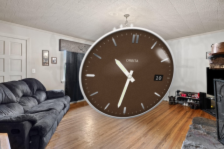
10:32
